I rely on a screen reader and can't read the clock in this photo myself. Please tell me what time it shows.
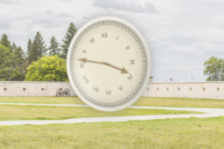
3:47
